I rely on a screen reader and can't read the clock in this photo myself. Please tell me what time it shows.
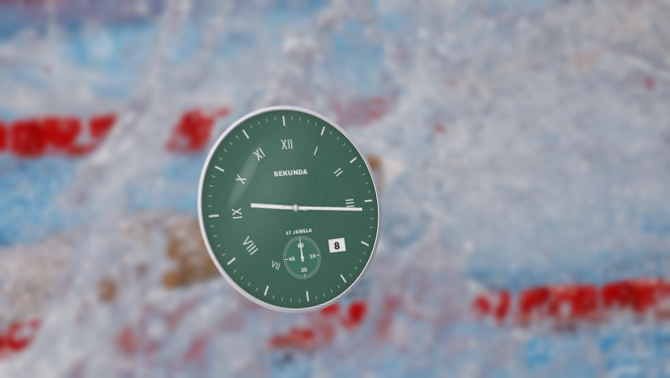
9:16
